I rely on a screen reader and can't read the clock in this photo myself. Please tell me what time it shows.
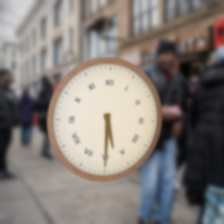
5:30
